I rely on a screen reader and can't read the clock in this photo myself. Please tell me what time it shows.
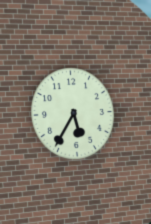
5:36
